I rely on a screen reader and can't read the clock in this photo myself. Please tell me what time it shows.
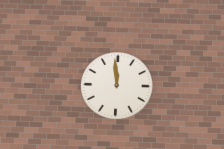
11:59
